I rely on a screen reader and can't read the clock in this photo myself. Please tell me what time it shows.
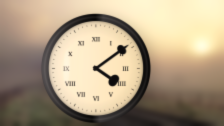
4:09
